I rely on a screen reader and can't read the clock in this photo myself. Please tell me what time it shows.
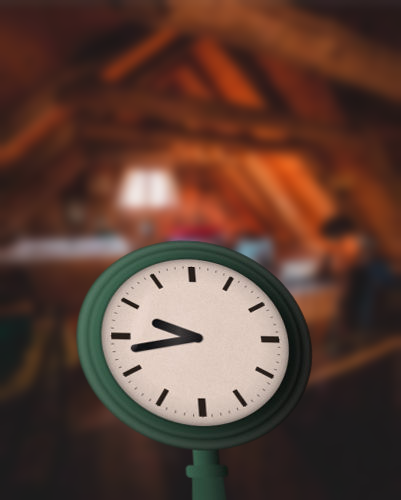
9:43
